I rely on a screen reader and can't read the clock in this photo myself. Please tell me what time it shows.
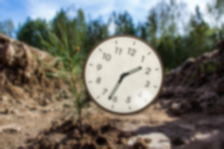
1:32
